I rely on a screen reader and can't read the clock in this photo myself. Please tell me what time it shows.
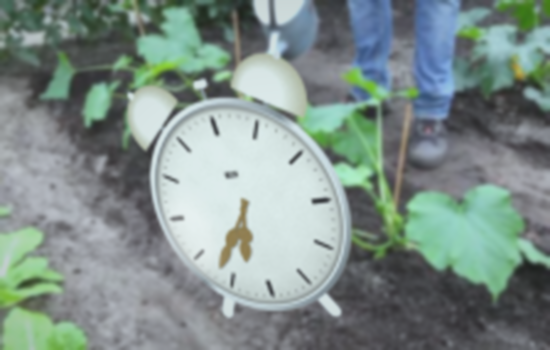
6:37
